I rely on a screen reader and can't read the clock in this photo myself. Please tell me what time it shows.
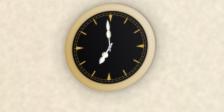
6:59
